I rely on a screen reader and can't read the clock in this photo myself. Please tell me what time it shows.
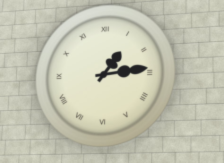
1:14
